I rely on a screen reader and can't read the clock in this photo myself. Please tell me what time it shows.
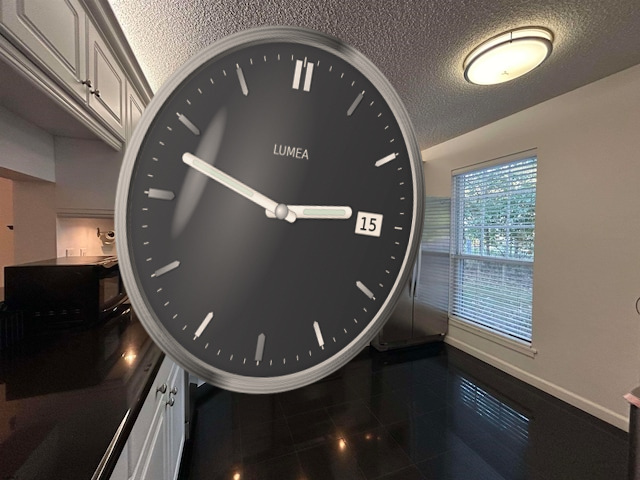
2:48
